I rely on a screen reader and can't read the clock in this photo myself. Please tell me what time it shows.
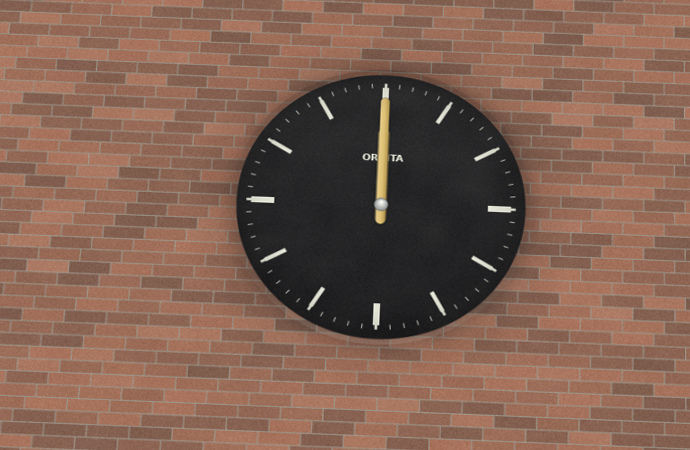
12:00
